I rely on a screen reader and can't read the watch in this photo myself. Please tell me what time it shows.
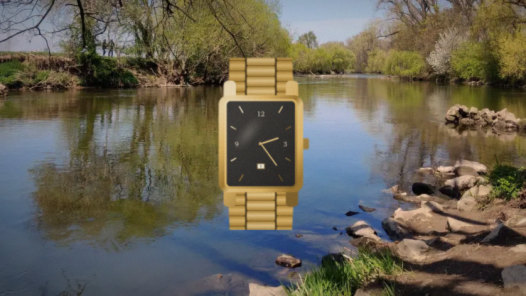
2:24
